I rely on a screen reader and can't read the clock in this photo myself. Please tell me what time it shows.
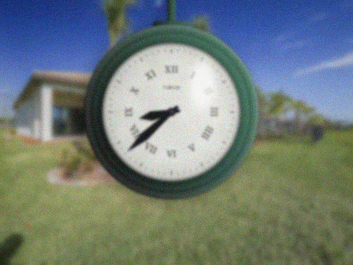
8:38
